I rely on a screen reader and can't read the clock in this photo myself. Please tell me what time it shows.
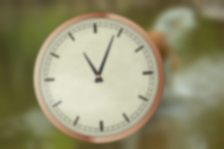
11:04
